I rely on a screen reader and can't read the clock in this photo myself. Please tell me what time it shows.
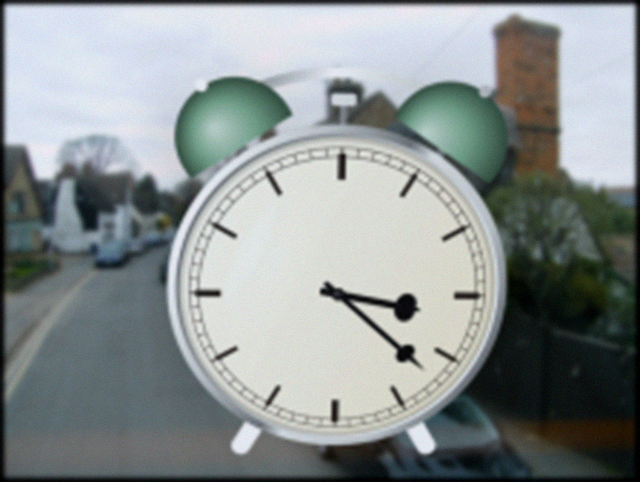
3:22
